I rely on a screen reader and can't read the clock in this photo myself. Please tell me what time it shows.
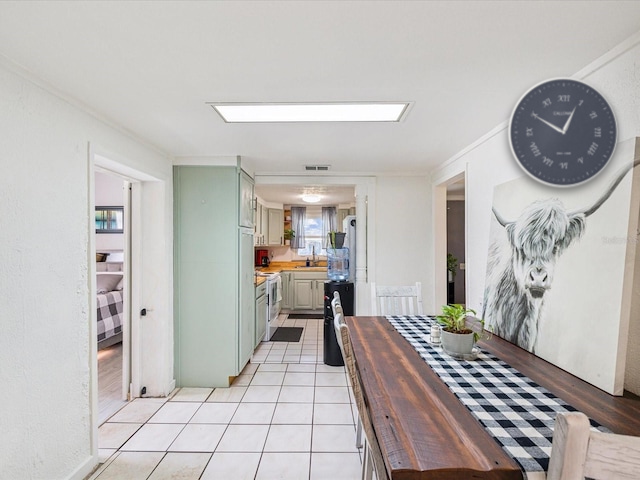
12:50
